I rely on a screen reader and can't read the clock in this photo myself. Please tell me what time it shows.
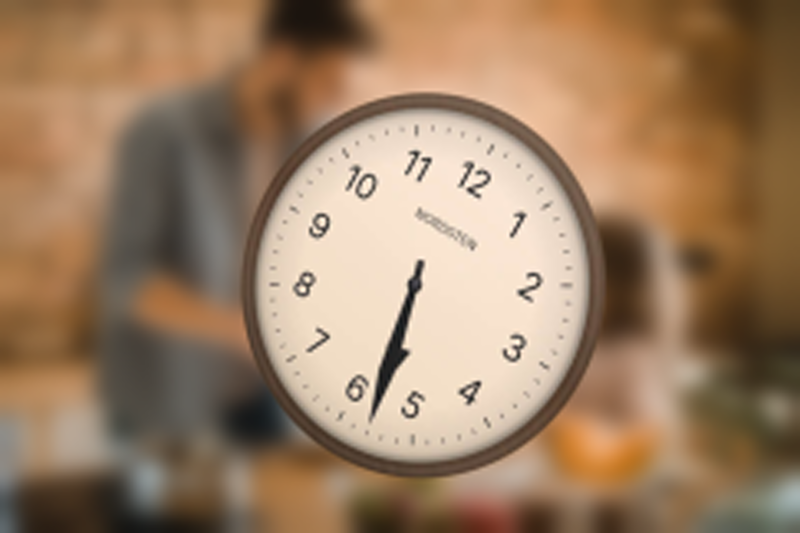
5:28
